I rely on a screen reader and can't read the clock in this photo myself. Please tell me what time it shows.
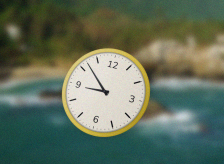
8:52
